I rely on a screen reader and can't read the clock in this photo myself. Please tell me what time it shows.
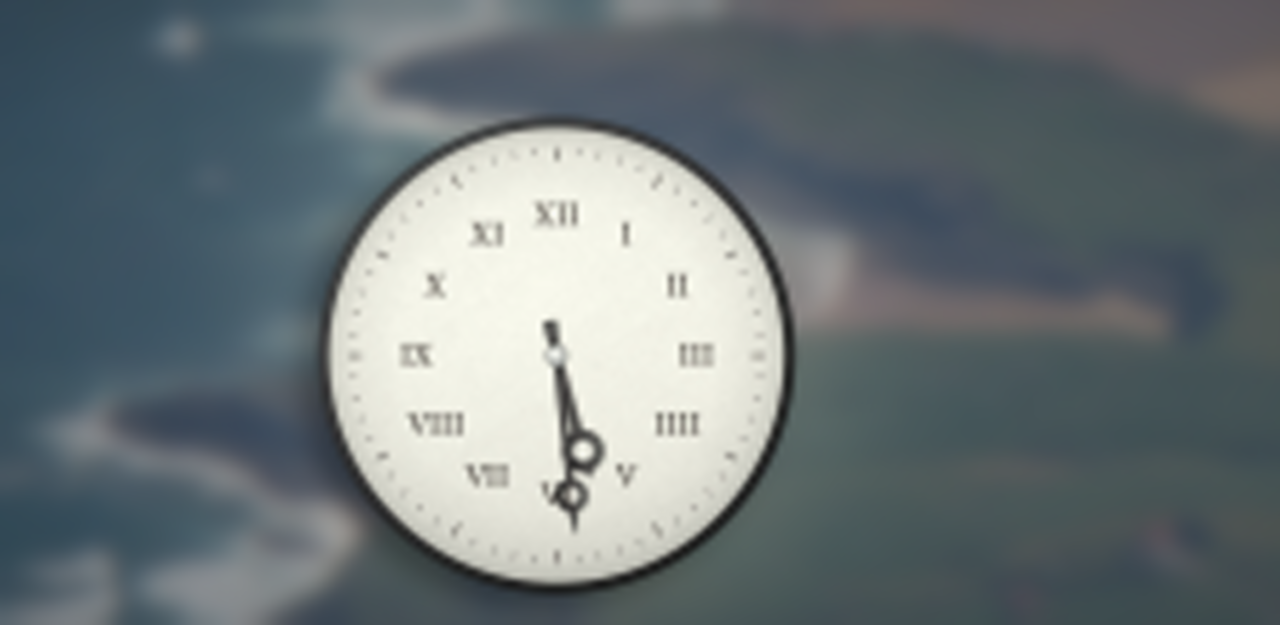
5:29
